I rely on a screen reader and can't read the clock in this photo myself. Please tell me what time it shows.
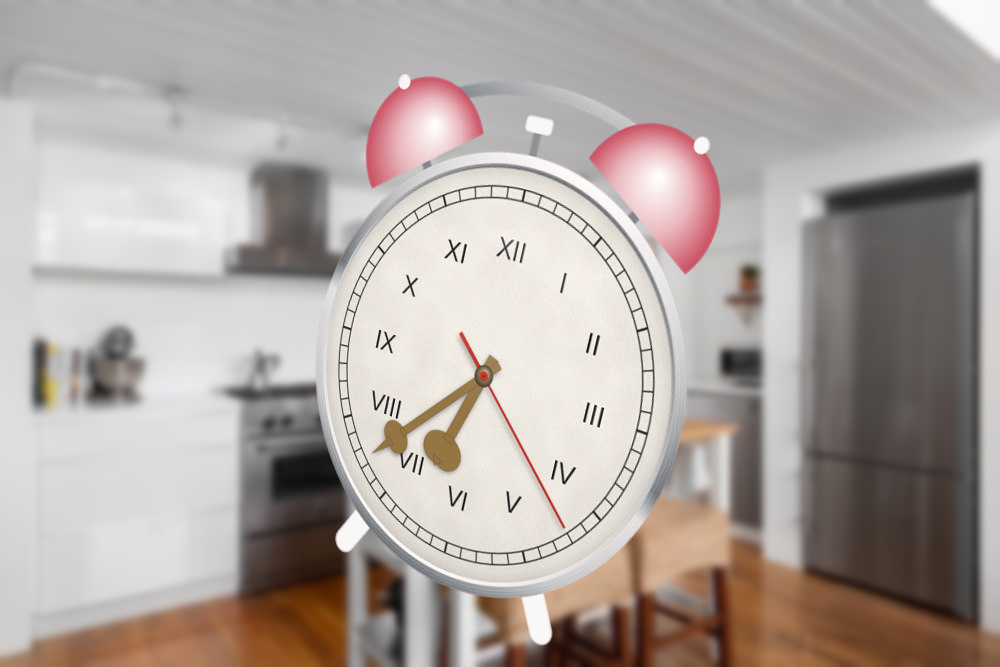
6:37:22
